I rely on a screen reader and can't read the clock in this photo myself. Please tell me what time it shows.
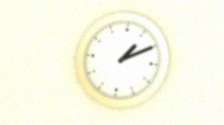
1:10
